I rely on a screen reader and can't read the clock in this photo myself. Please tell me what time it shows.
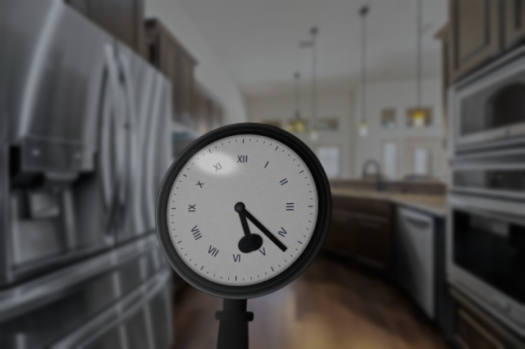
5:22
